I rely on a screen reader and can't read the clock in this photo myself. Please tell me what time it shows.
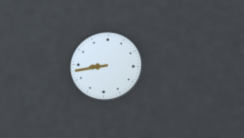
8:43
